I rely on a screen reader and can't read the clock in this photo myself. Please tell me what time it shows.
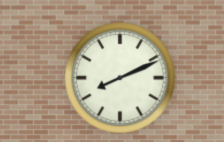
8:11
